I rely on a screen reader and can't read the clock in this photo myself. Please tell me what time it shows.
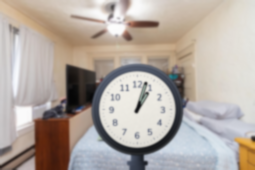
1:03
